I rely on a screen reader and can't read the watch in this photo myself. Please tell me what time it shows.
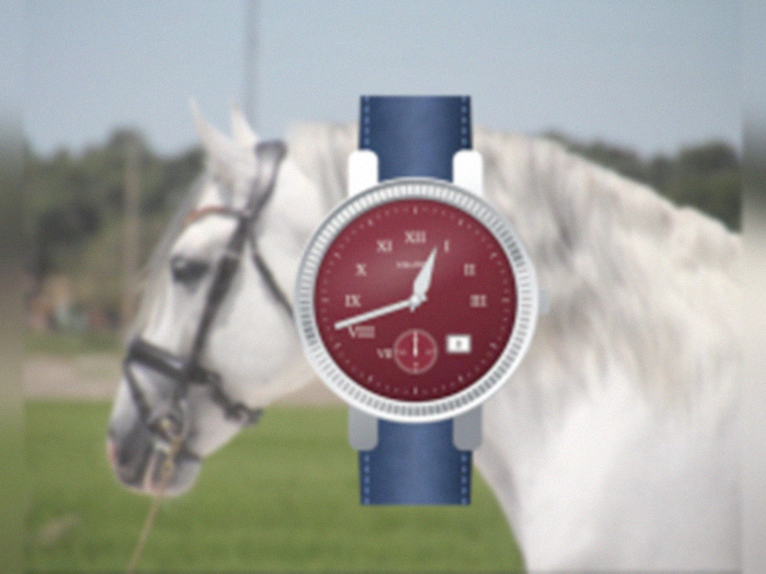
12:42
